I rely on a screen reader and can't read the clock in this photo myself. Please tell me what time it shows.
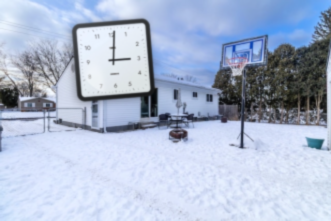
3:01
